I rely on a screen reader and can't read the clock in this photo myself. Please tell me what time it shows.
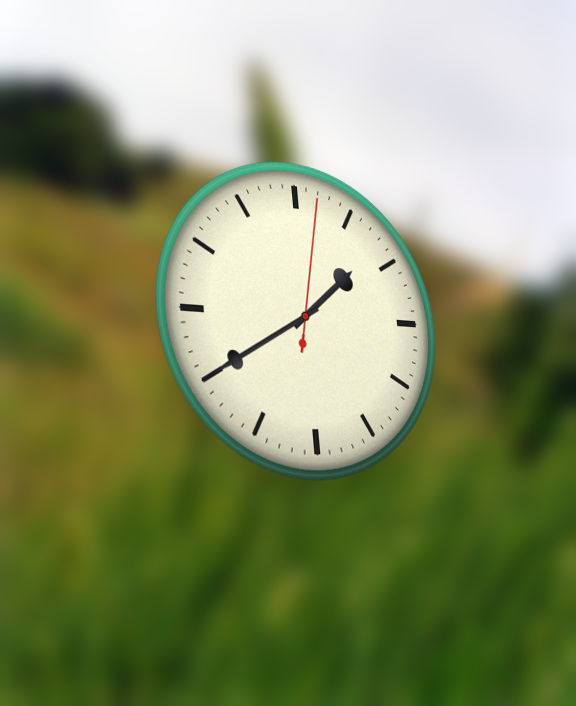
1:40:02
